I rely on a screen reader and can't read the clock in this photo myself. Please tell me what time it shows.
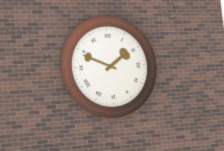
1:49
